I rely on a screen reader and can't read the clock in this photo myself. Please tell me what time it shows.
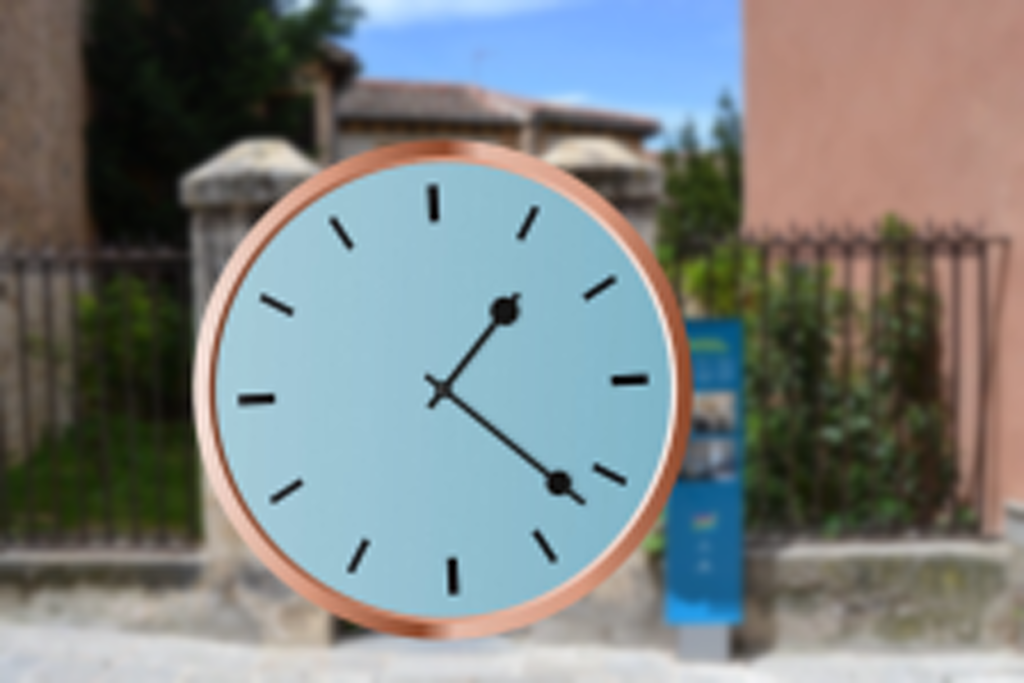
1:22
